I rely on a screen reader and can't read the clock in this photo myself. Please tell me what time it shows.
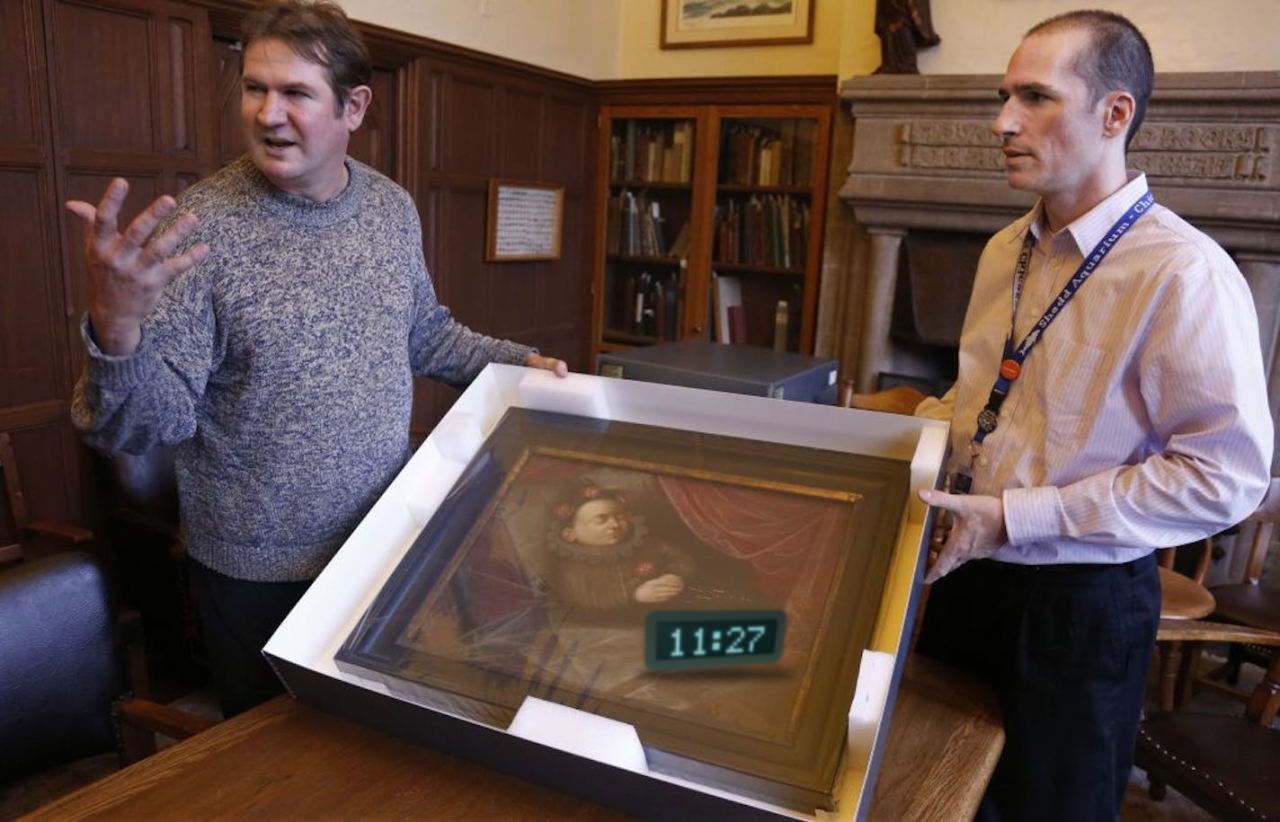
11:27
